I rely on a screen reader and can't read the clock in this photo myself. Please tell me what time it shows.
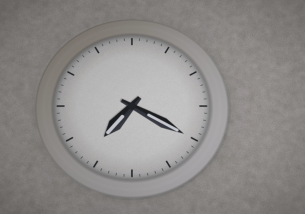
7:20
